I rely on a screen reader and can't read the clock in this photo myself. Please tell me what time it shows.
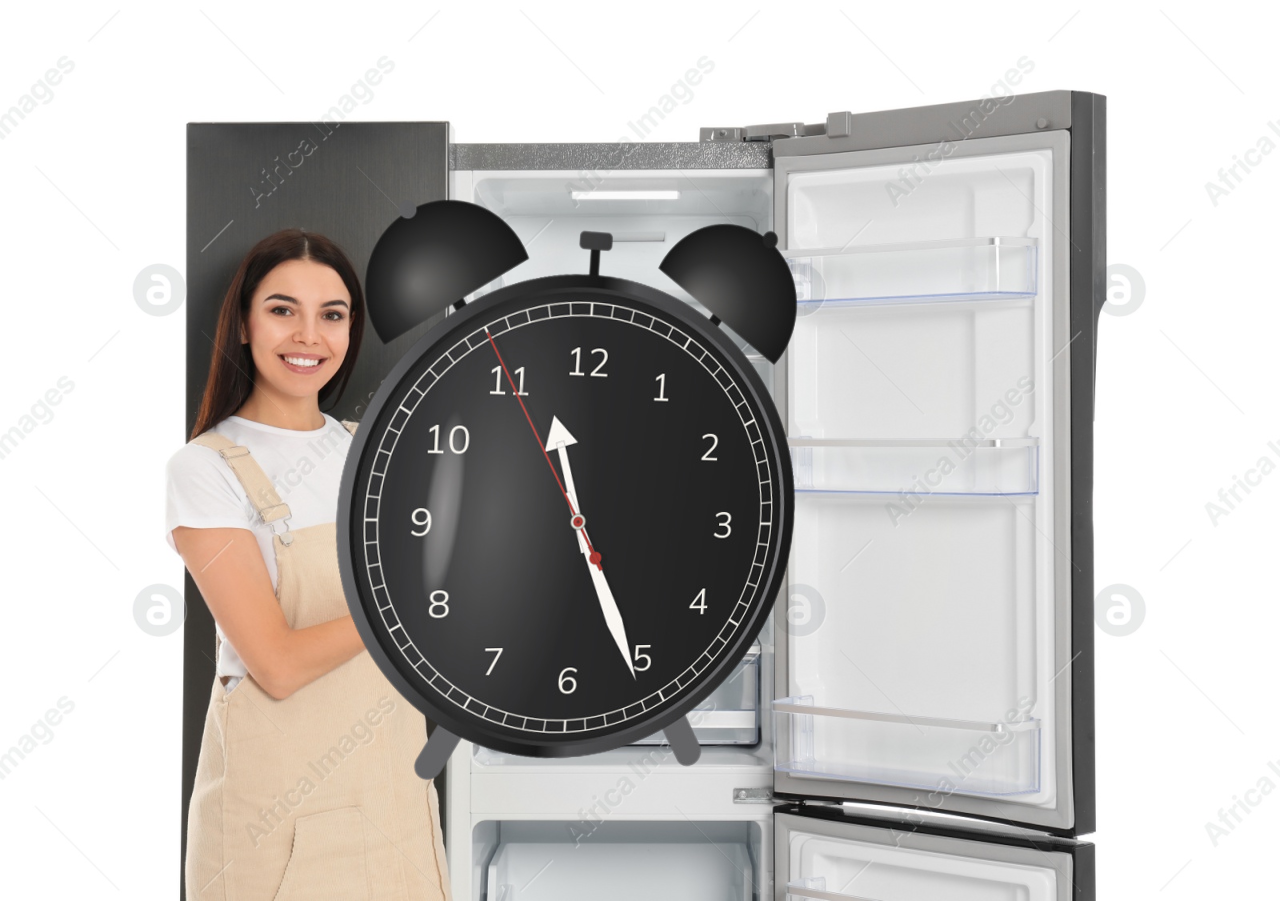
11:25:55
